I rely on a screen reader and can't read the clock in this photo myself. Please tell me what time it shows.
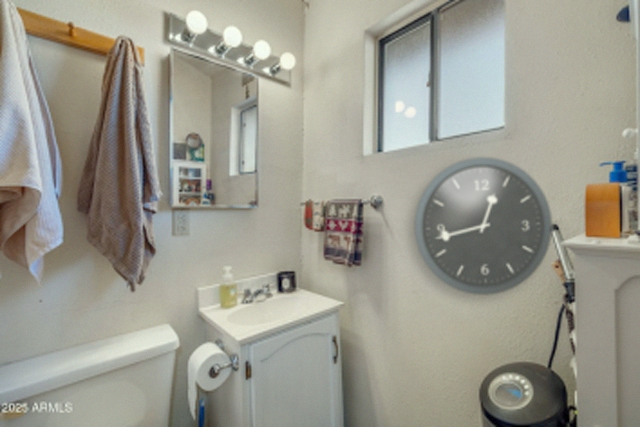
12:43
